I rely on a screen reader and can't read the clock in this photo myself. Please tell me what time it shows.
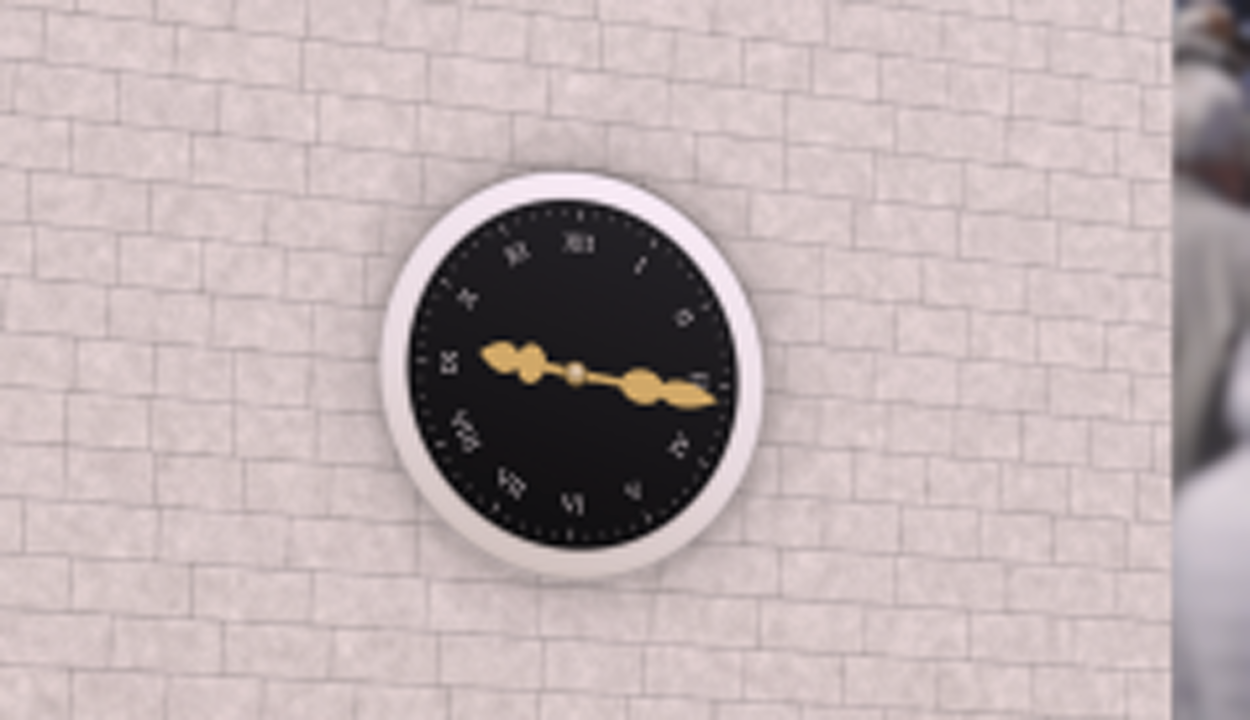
9:16
